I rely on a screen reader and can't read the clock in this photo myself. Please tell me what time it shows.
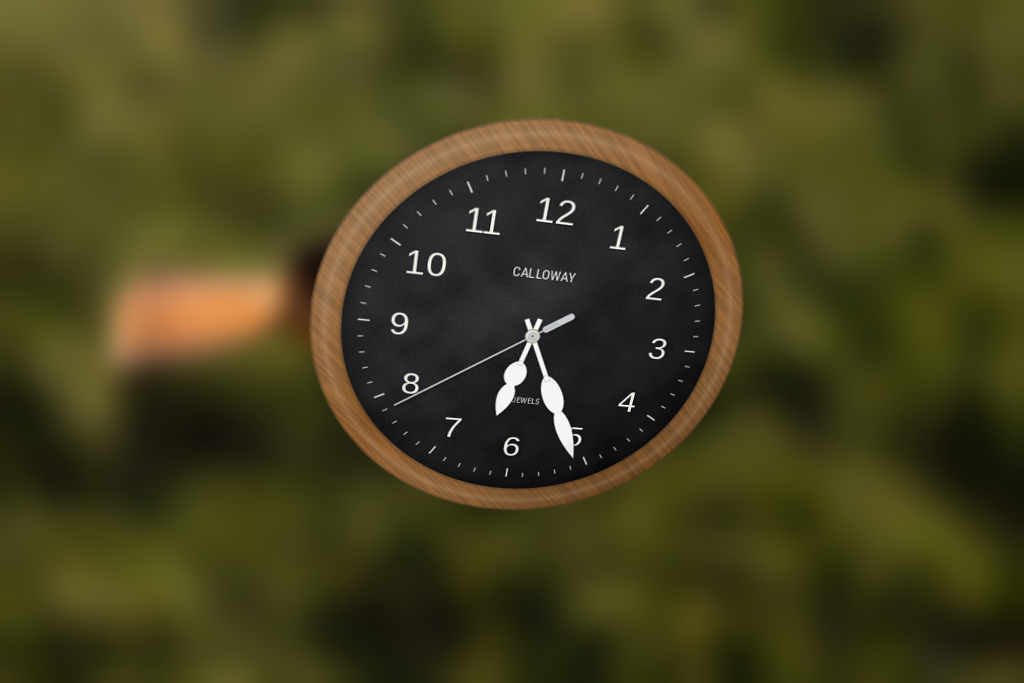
6:25:39
